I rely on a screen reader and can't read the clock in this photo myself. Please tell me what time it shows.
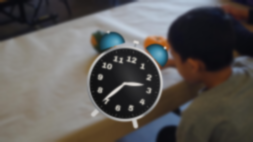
2:36
